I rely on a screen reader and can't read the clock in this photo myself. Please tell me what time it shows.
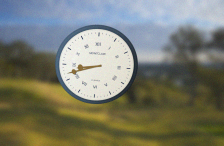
8:42
